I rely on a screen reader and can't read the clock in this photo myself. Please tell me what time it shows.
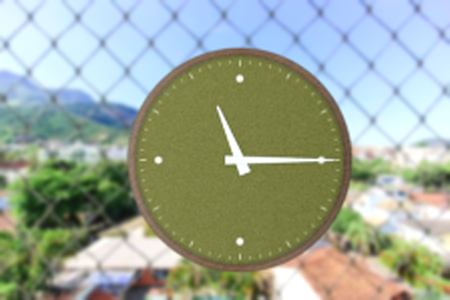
11:15
